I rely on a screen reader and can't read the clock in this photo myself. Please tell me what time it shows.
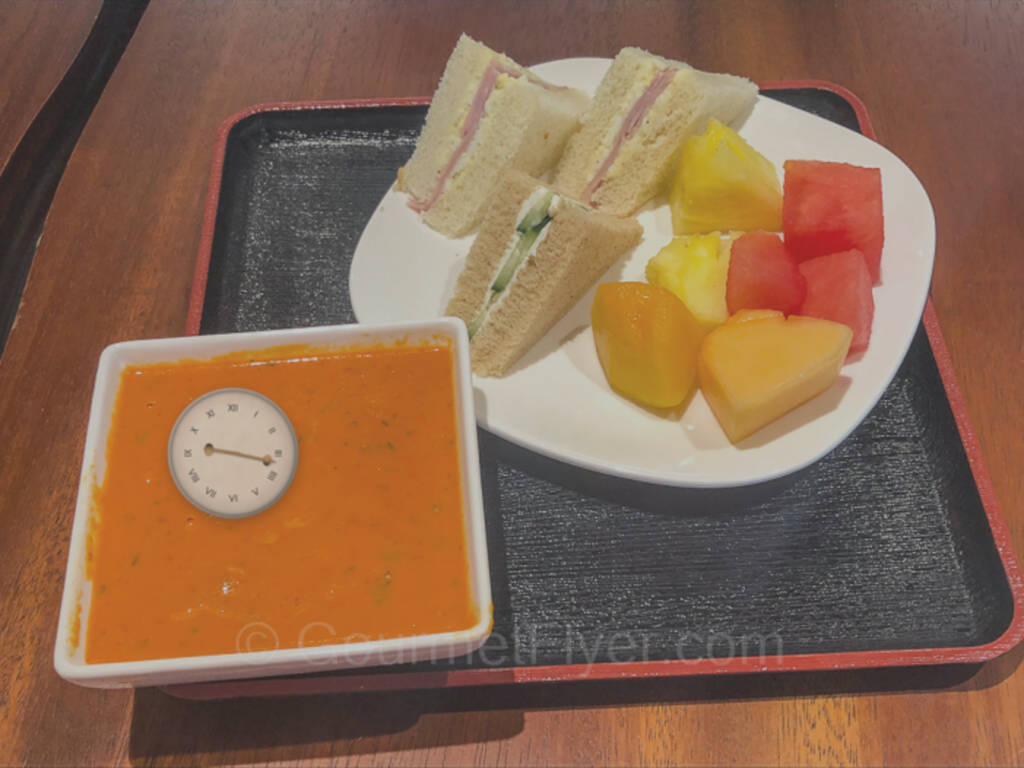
9:17
